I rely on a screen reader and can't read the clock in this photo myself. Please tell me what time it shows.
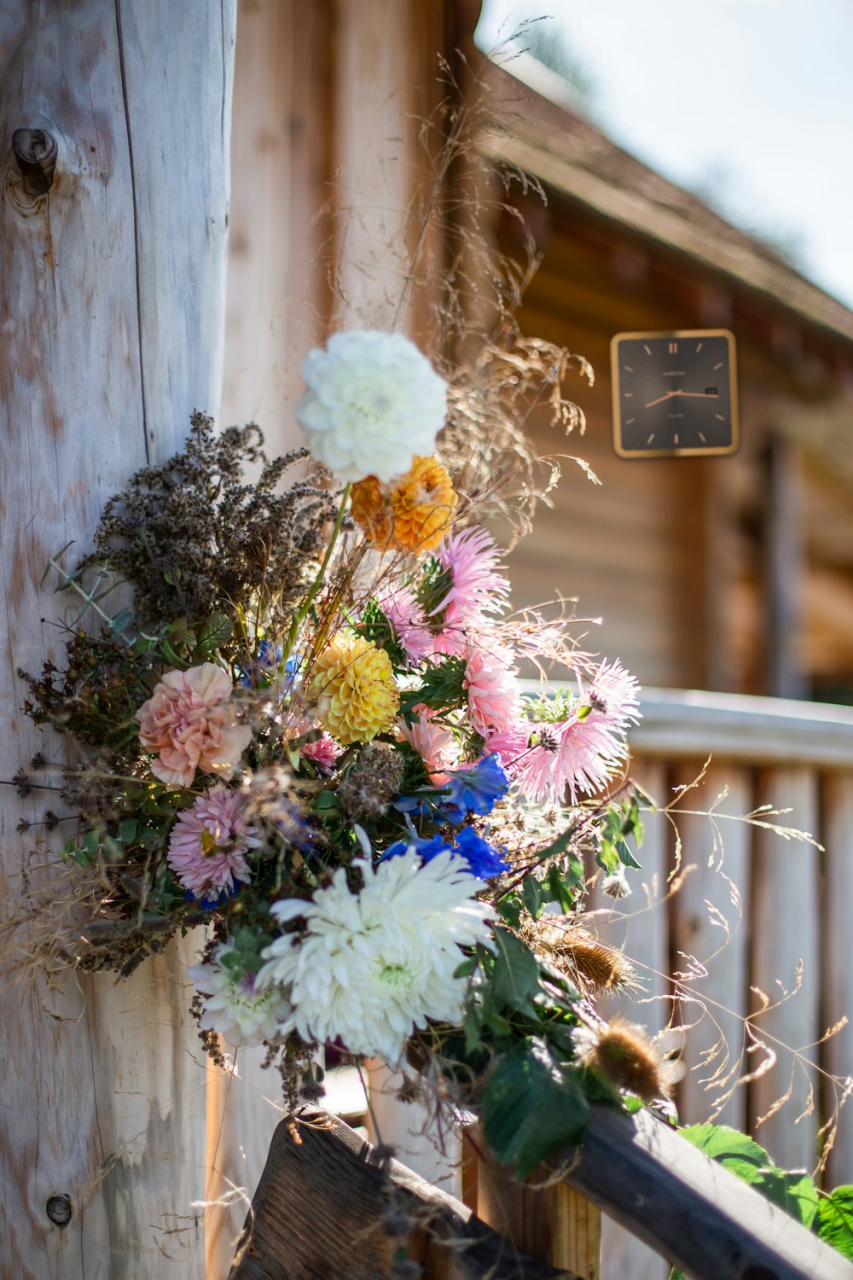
8:16
